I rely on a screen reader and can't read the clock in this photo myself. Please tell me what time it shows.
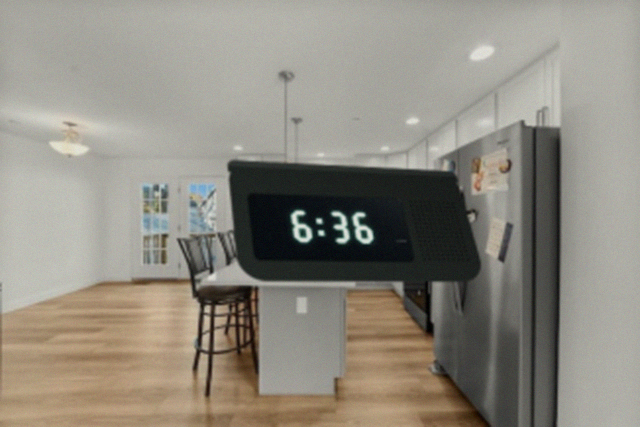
6:36
